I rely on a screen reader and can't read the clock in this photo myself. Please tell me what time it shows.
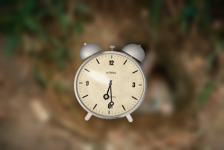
6:29
